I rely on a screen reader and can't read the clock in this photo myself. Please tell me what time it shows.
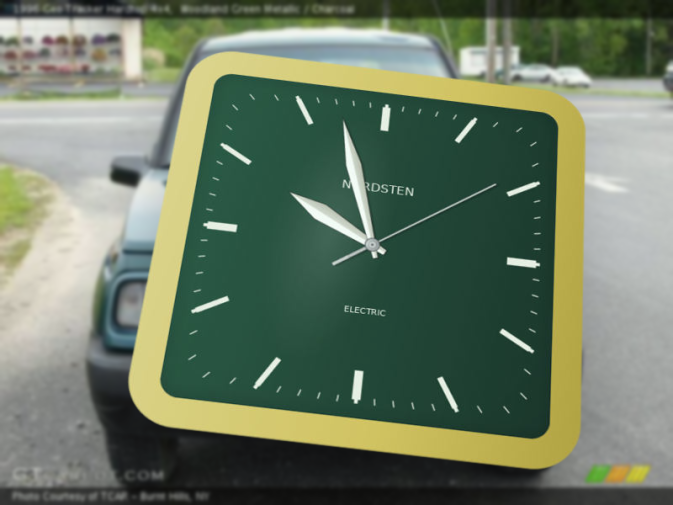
9:57:09
